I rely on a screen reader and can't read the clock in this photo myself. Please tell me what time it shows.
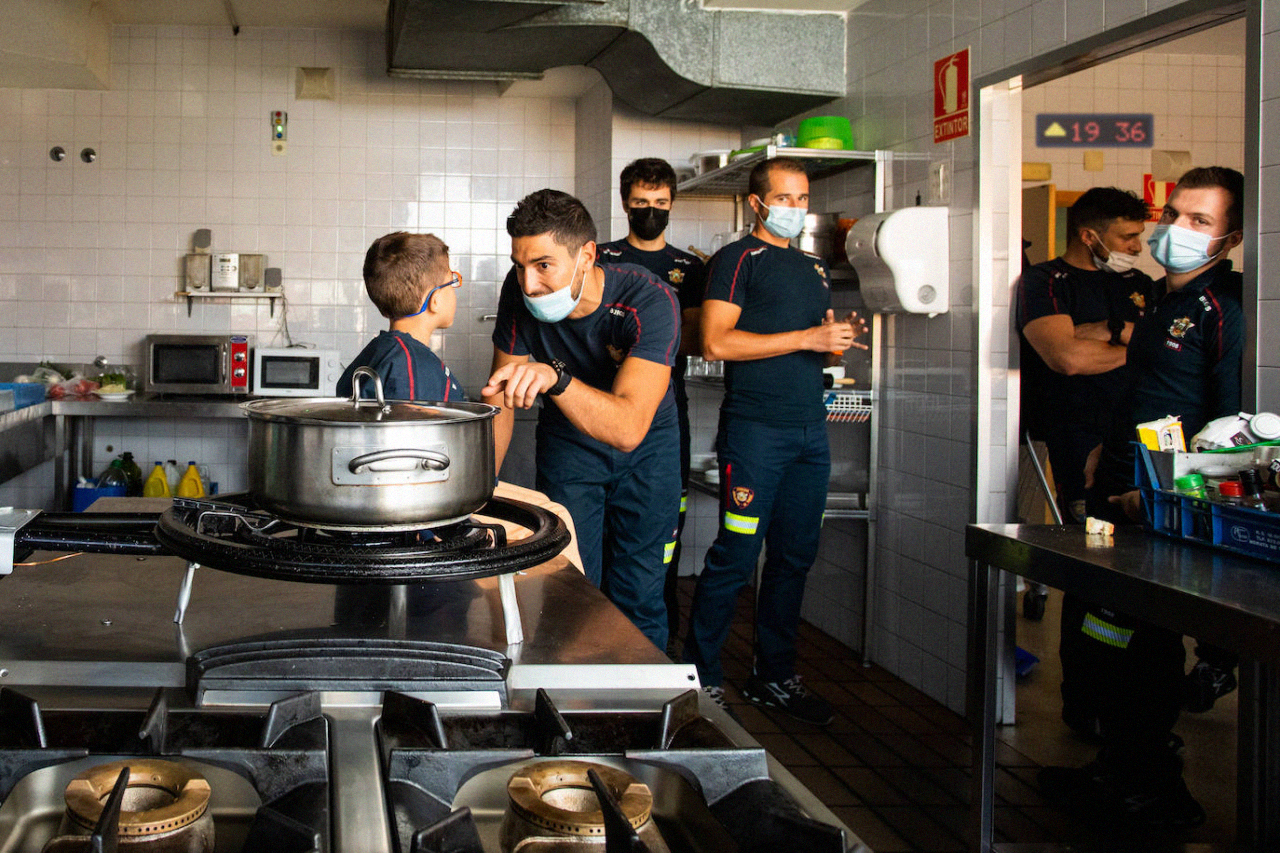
19:36
